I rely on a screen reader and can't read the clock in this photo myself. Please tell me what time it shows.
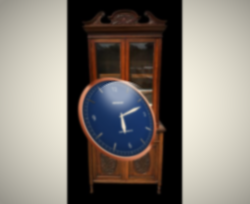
6:12
